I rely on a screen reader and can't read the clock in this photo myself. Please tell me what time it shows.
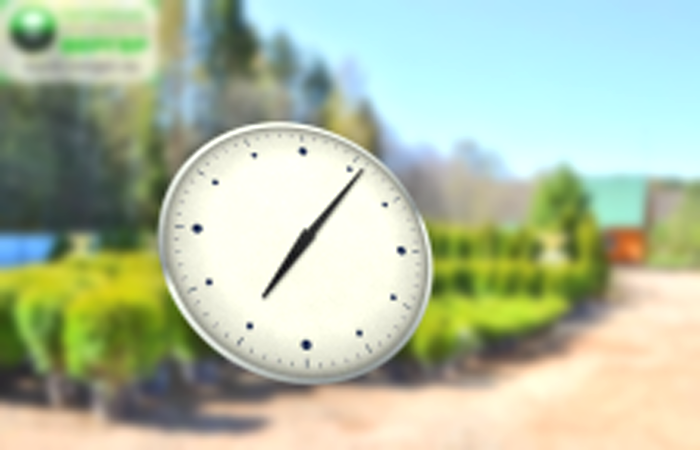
7:06
